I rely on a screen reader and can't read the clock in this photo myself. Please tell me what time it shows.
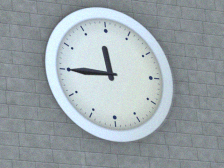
11:45
